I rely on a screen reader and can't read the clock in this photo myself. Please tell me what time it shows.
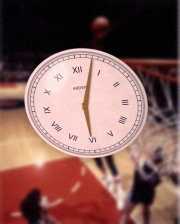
6:03
